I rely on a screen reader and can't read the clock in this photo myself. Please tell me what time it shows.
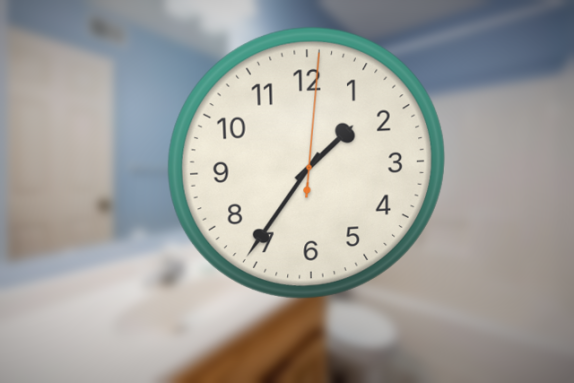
1:36:01
